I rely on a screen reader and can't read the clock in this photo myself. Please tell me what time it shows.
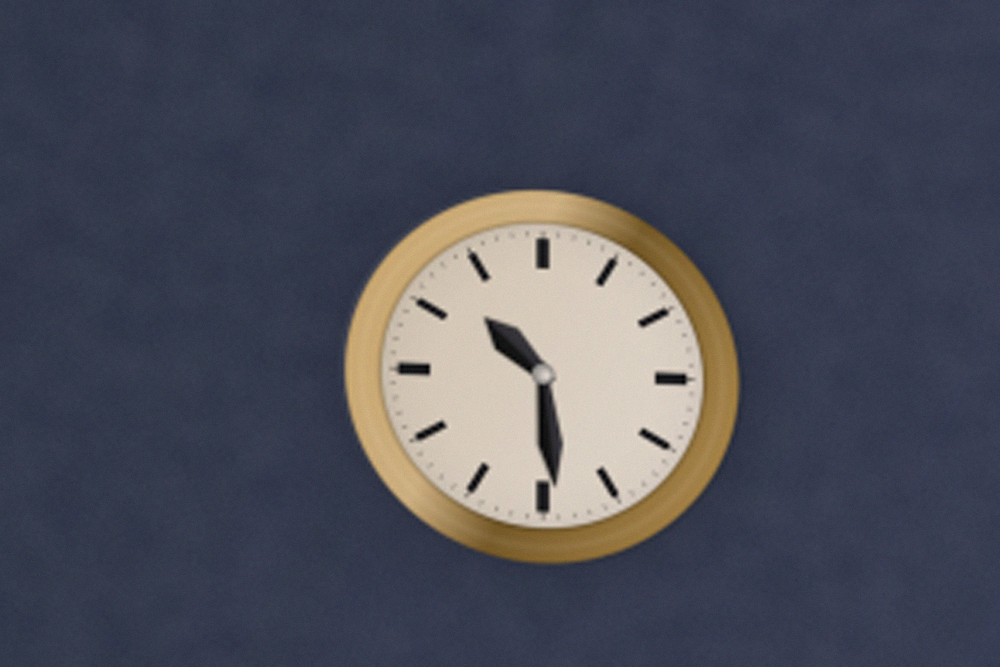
10:29
